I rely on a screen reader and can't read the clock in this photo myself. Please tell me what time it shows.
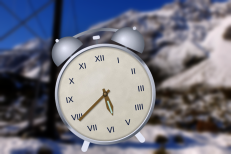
5:39
